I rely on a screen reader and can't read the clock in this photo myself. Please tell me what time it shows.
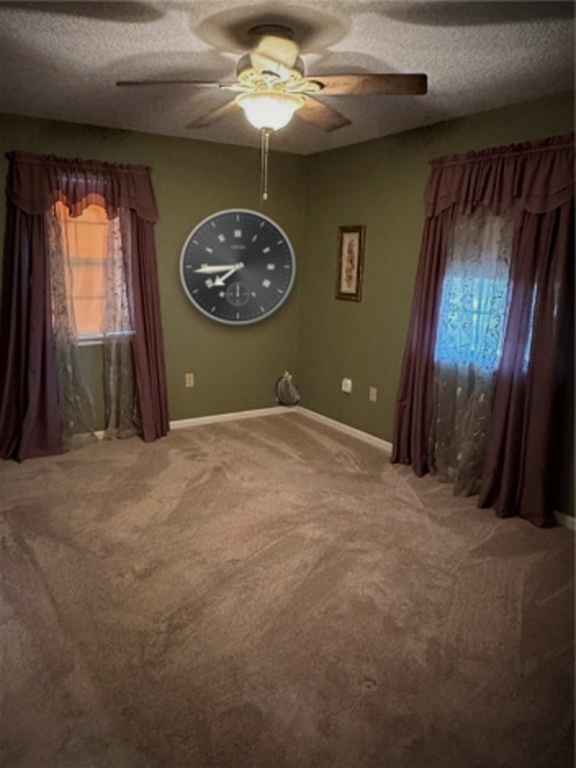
7:44
